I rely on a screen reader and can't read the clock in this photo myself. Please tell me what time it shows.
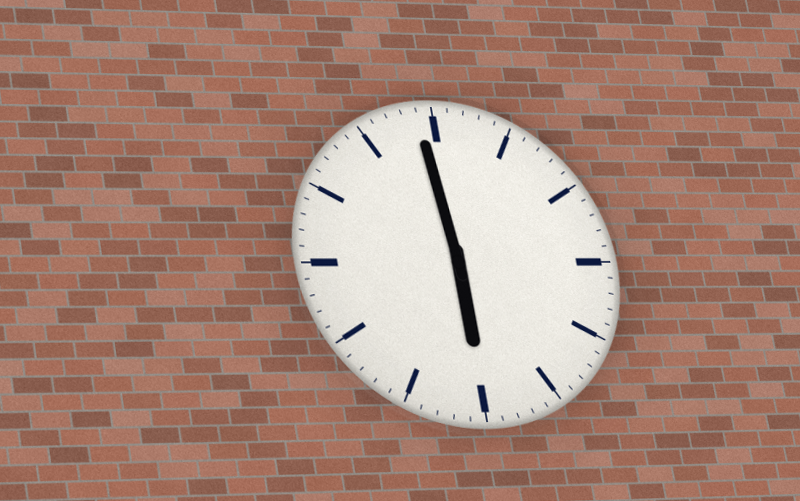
5:59
